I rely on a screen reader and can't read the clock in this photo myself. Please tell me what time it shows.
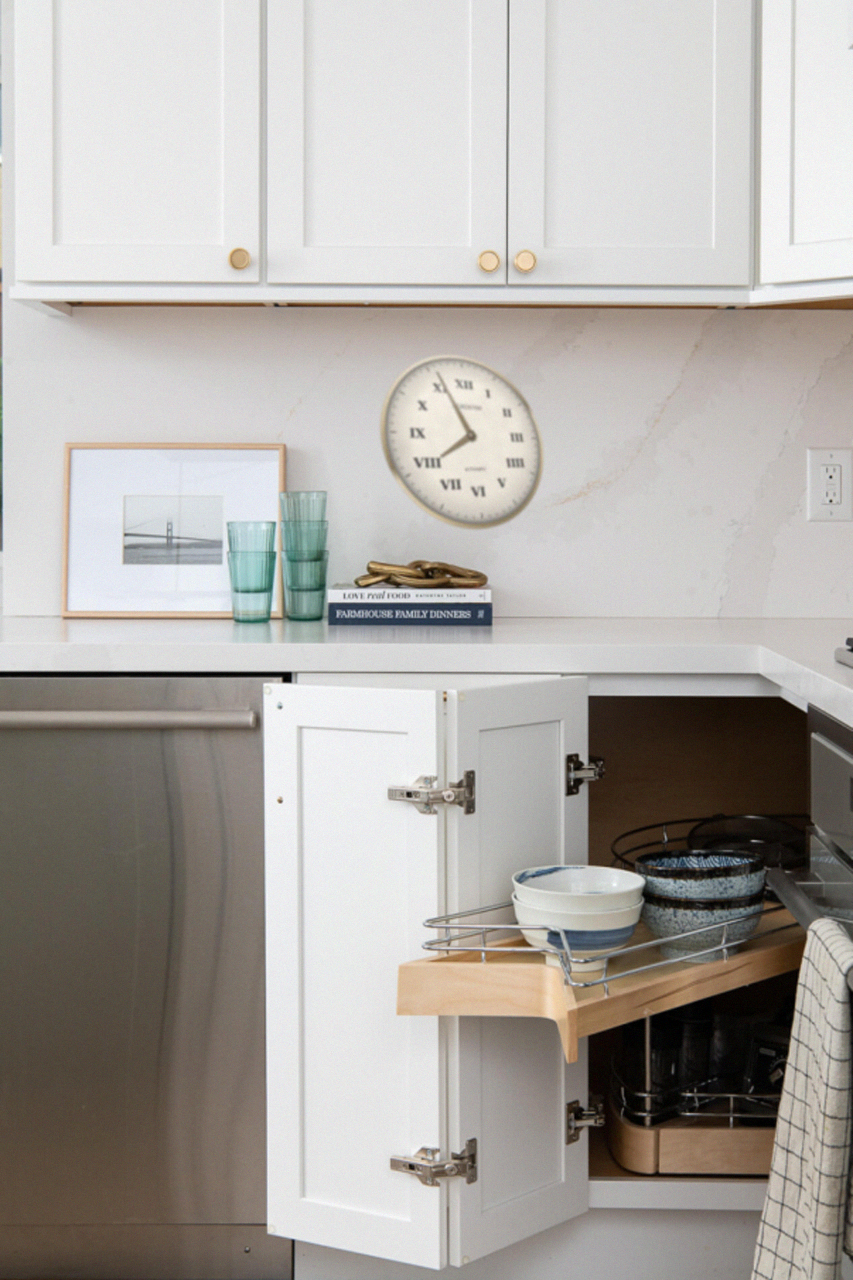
7:56
